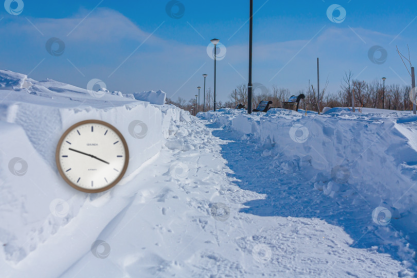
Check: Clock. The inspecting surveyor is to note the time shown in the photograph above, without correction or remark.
3:48
